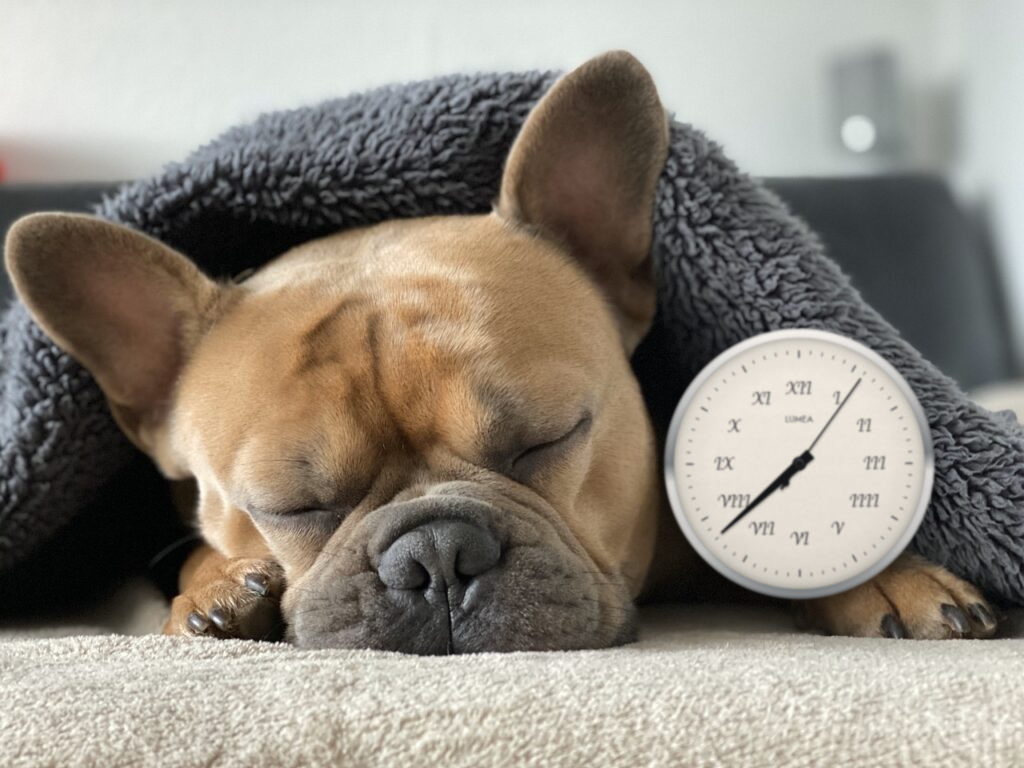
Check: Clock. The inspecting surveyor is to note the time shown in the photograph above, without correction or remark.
7:38:06
